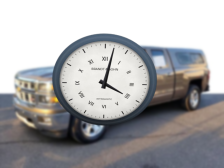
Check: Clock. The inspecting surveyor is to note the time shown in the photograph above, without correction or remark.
4:02
